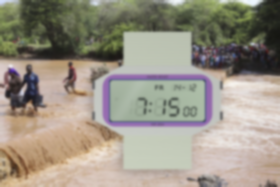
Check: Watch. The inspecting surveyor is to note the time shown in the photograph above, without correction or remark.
7:15
